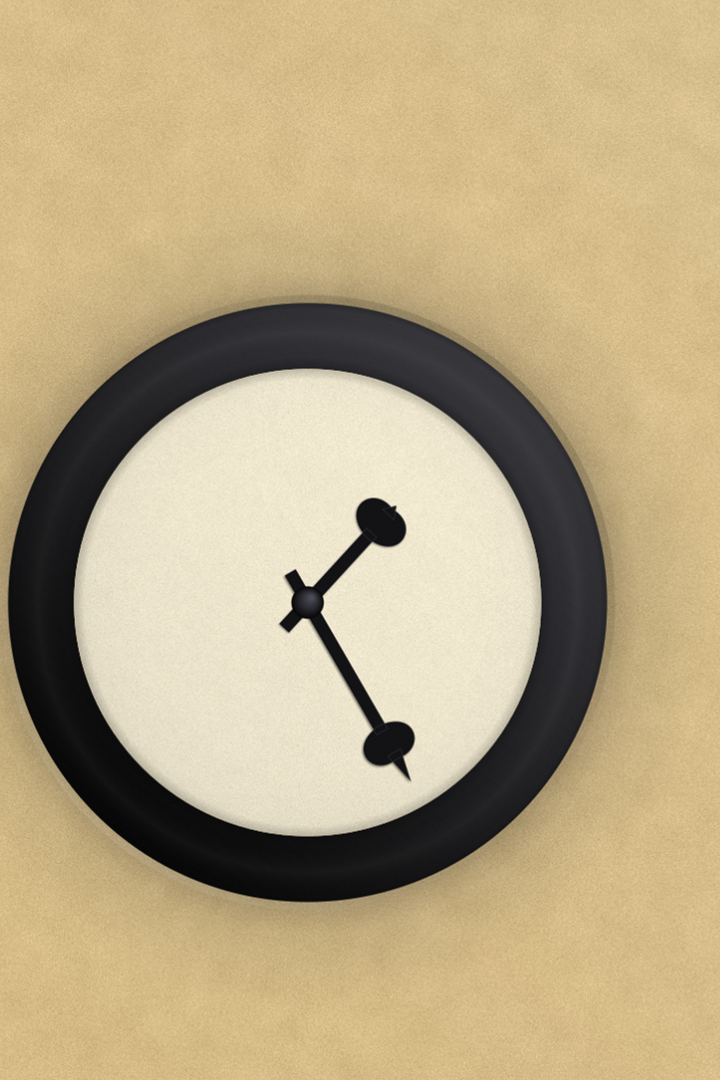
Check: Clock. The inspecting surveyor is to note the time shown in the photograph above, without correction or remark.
1:25
